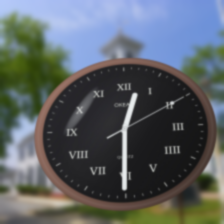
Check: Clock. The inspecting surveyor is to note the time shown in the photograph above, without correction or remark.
12:30:10
